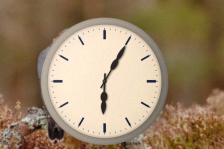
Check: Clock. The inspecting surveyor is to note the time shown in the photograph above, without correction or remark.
6:05
